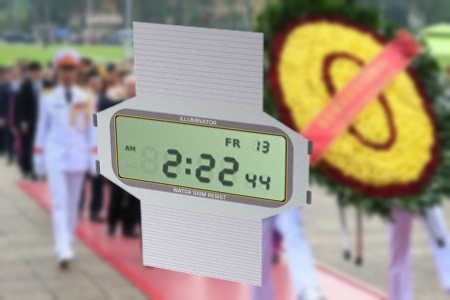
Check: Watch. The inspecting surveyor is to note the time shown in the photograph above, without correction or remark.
2:22:44
